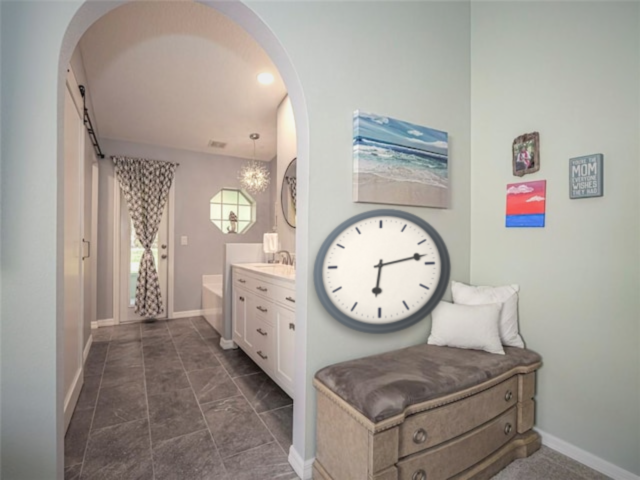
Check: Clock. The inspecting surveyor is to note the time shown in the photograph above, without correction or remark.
6:13
